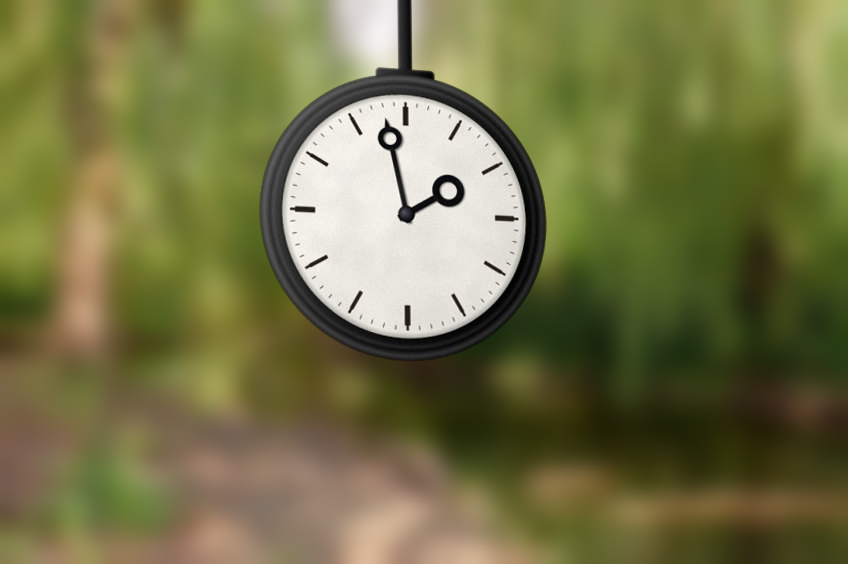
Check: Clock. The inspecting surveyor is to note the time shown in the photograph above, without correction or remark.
1:58
